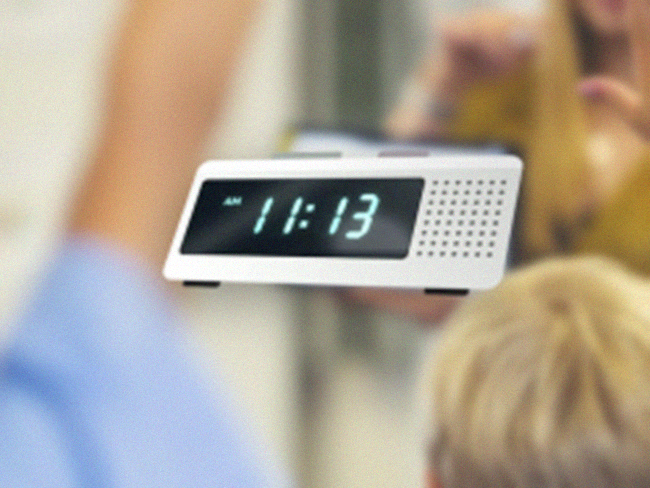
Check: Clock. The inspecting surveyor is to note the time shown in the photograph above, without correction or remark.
11:13
